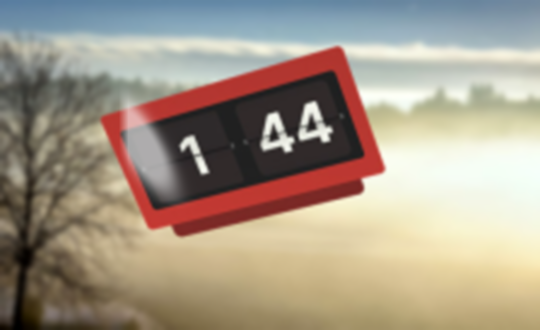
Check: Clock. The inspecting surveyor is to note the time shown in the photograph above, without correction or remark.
1:44
